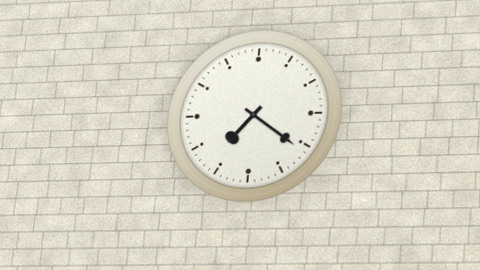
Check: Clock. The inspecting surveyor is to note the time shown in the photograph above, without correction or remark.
7:21
